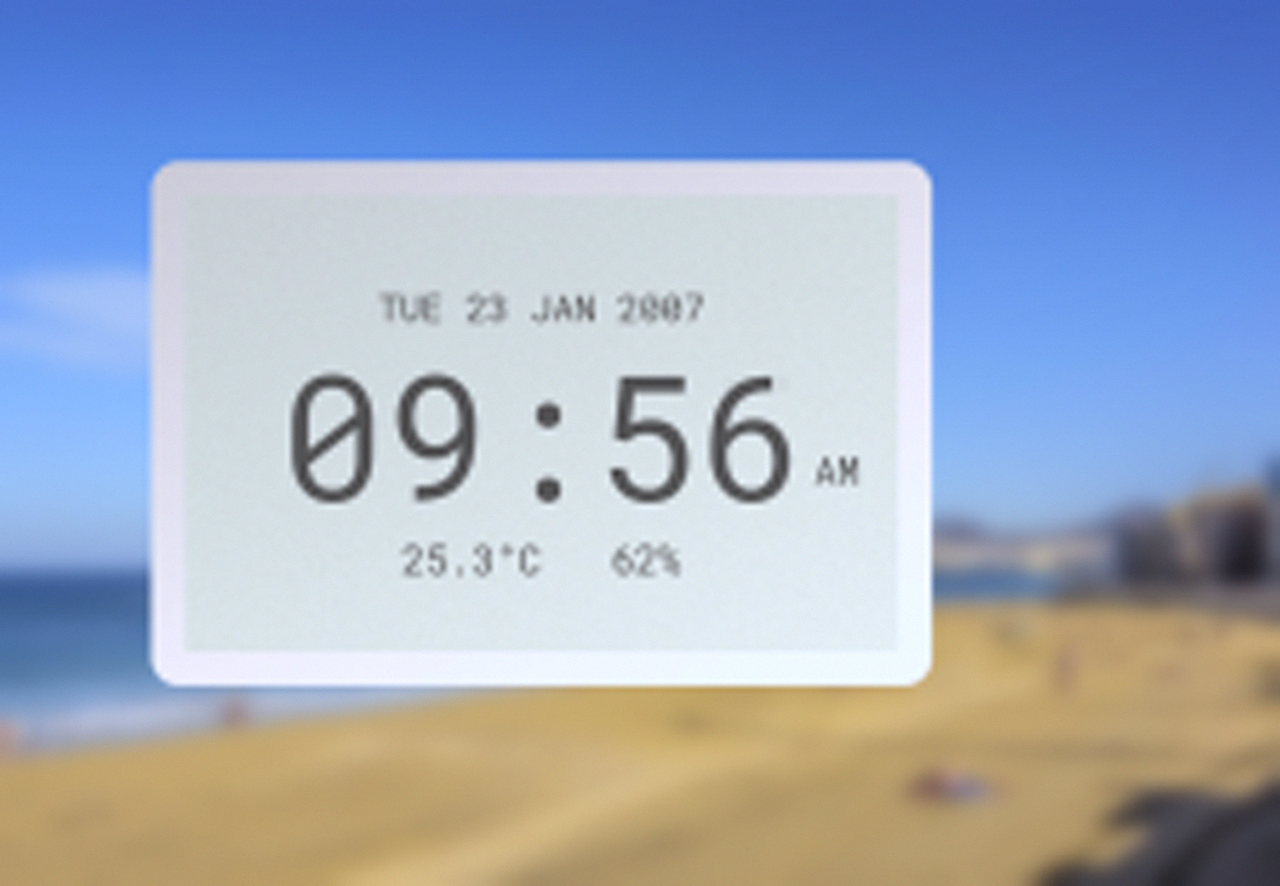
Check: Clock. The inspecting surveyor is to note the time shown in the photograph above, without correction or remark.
9:56
